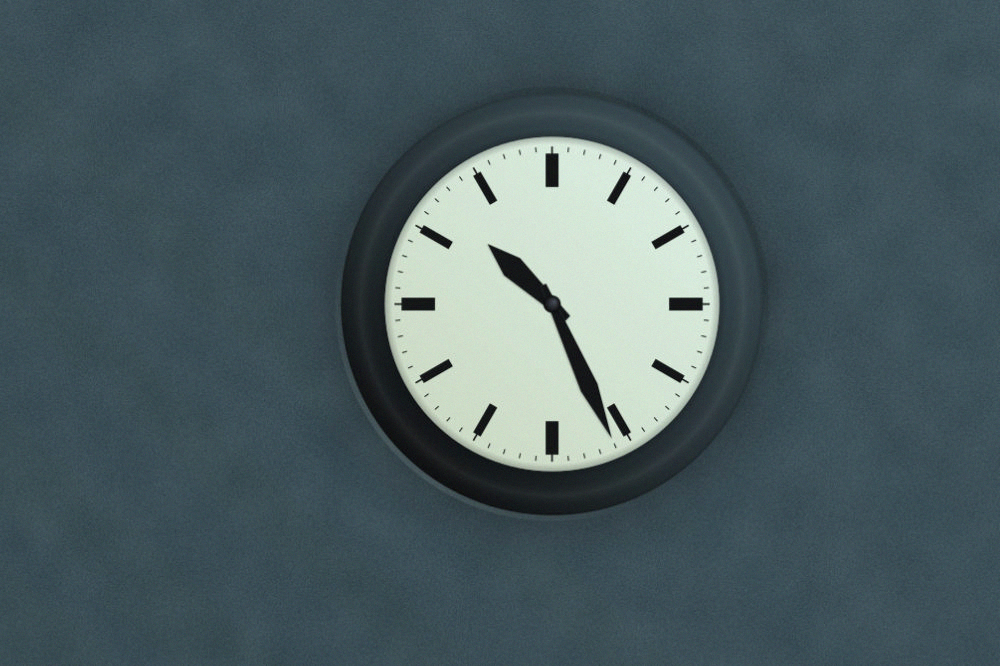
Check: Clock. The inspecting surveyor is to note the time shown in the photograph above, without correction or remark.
10:26
